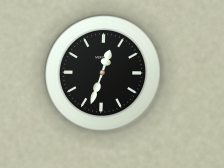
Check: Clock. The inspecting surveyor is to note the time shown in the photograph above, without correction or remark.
12:33
